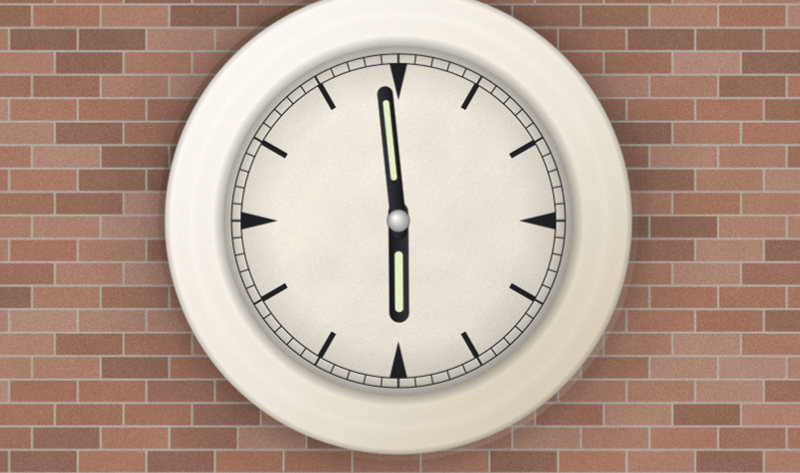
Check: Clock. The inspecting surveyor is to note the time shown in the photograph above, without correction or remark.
5:59
